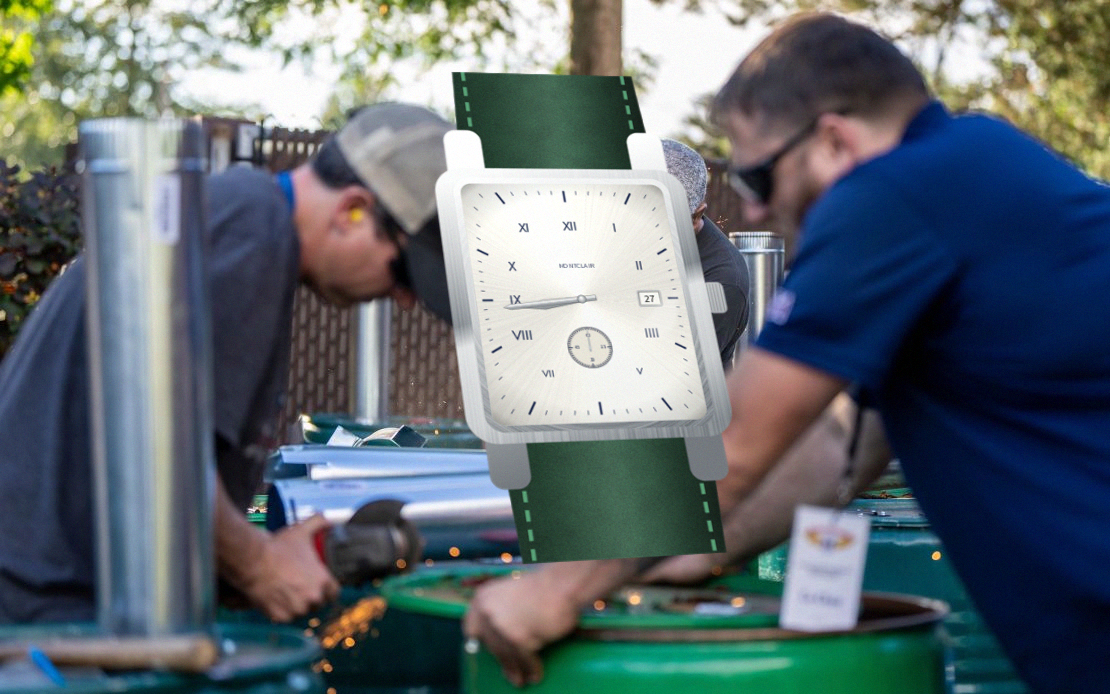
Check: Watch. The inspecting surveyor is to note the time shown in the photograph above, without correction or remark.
8:44
